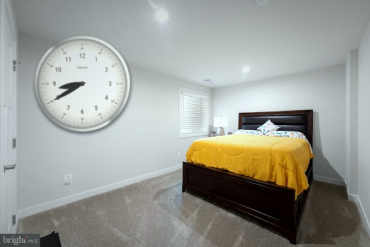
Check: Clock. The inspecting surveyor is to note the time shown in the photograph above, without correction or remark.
8:40
